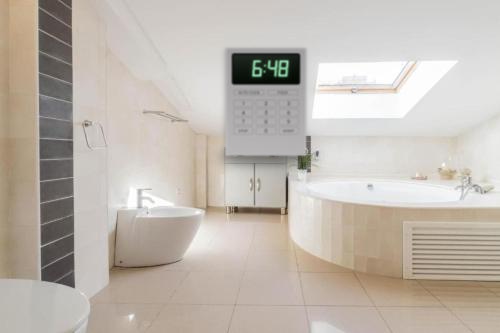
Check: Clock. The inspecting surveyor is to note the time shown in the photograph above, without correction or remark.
6:48
